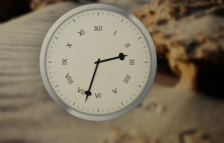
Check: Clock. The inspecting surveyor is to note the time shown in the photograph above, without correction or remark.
2:33
